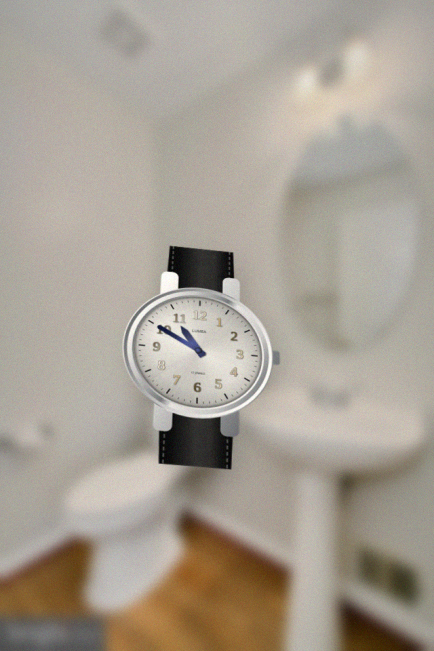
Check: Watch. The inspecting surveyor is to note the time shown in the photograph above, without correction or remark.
10:50
